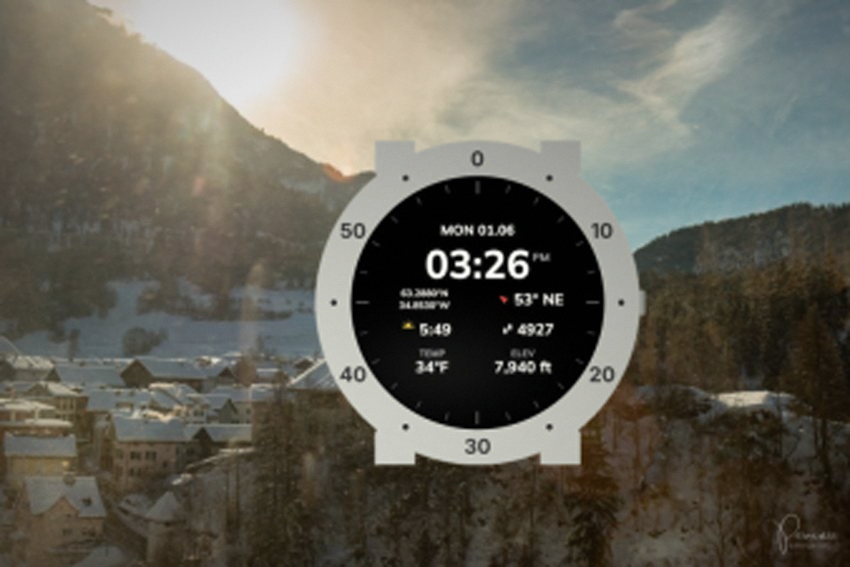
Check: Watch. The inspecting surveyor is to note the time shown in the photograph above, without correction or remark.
3:26
